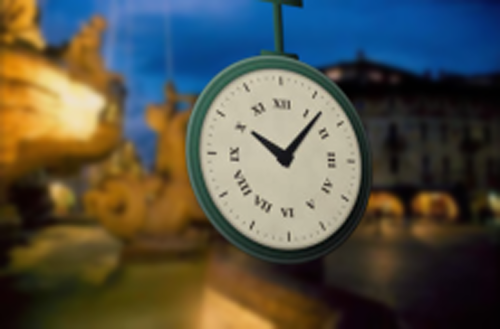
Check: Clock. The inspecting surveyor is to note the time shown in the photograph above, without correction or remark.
10:07
